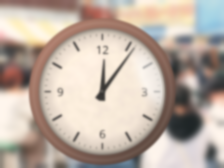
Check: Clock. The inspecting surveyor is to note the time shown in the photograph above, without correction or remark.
12:06
